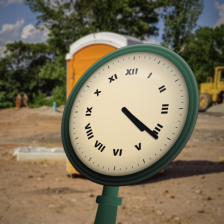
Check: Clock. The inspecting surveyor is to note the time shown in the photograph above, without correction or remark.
4:21
